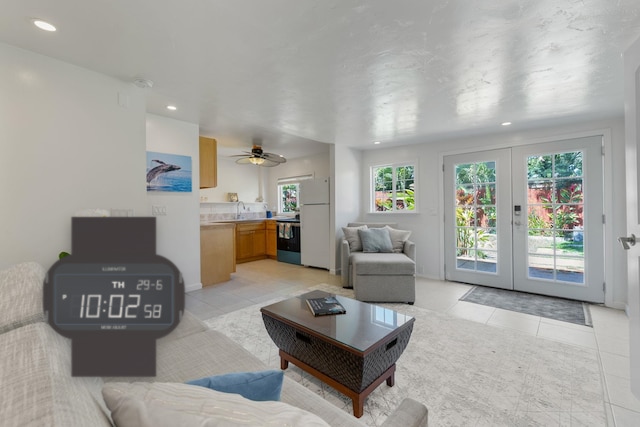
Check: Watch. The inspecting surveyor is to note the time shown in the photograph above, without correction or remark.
10:02:58
